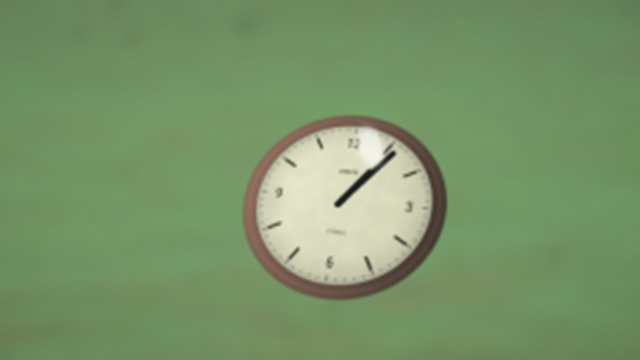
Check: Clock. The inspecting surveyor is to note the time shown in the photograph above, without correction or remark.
1:06
